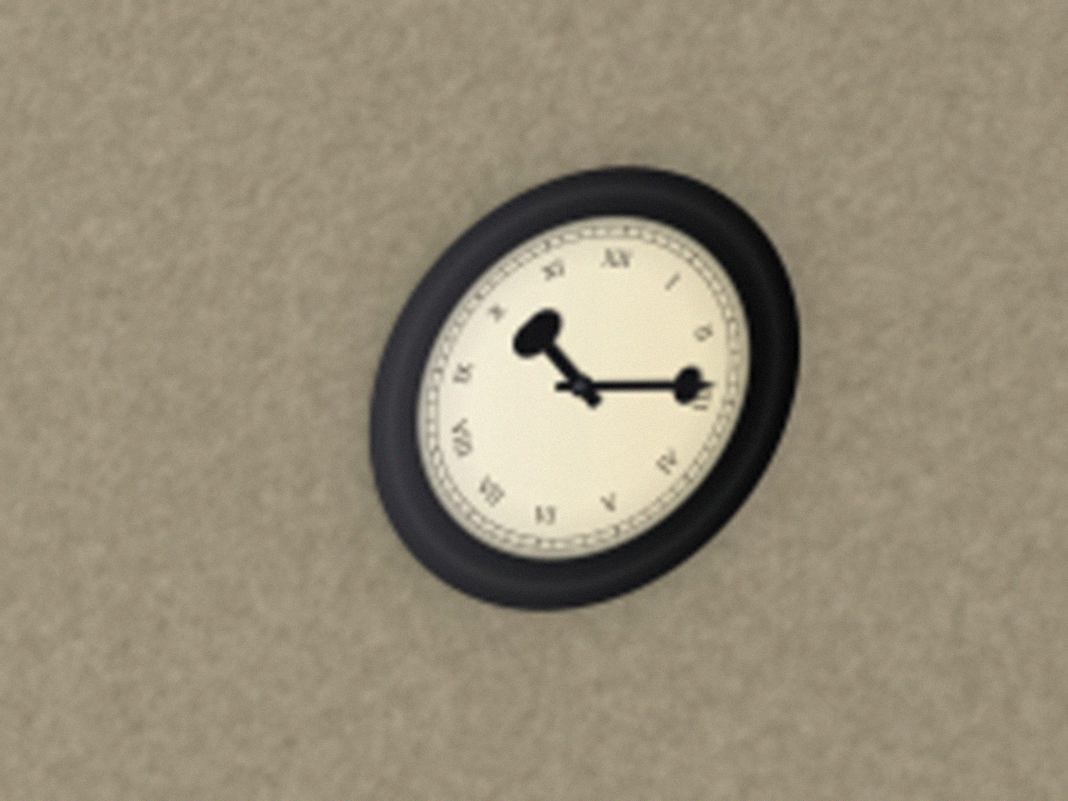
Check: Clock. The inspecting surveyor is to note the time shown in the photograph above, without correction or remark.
10:14
